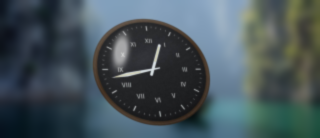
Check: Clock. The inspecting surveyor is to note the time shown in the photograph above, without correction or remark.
12:43
